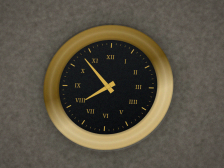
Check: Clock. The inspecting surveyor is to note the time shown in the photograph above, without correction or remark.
7:53
